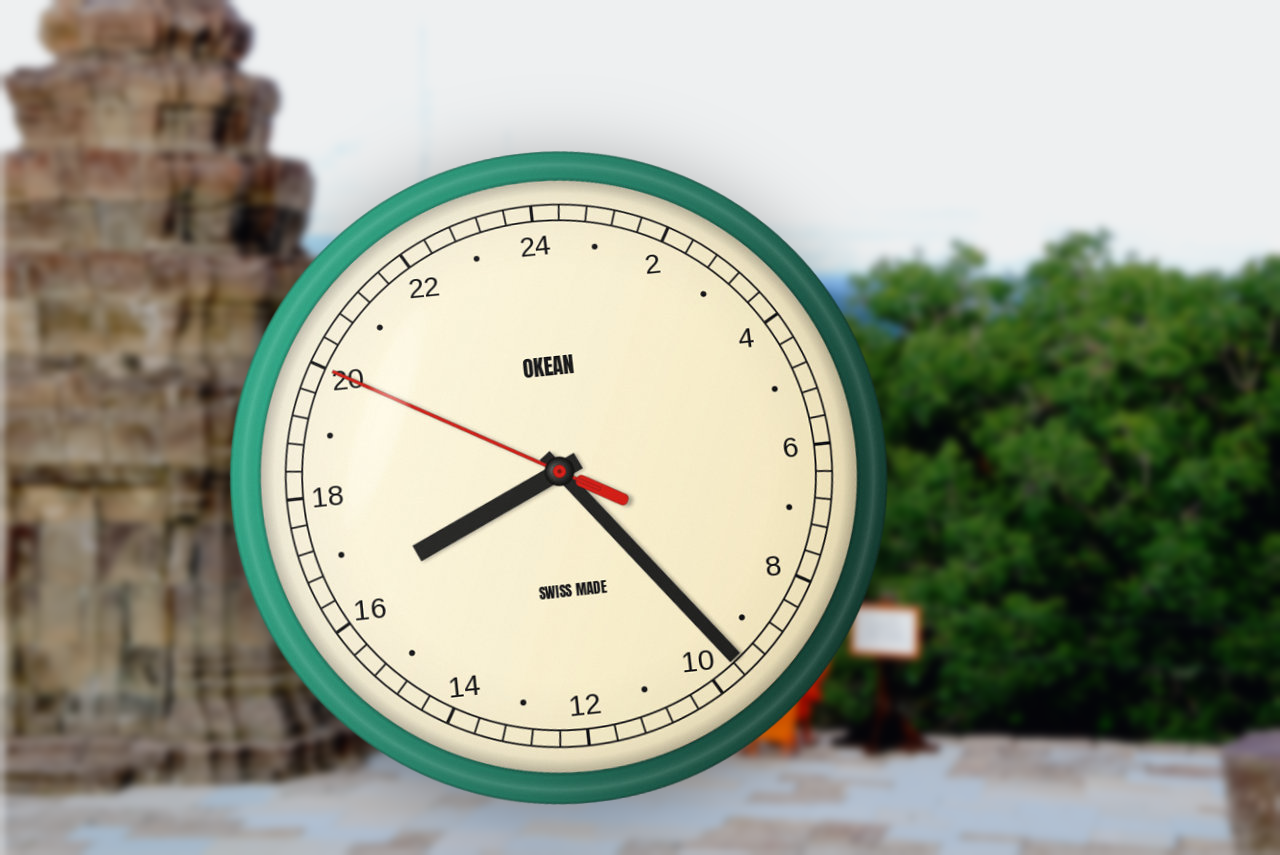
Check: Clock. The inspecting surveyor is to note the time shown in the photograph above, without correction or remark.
16:23:50
